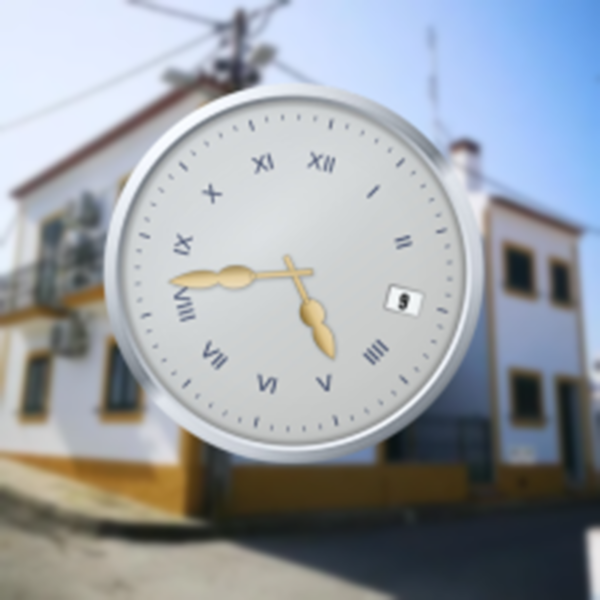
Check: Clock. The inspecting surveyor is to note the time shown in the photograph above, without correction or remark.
4:42
